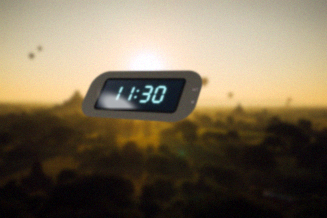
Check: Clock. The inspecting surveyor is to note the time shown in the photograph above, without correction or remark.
11:30
